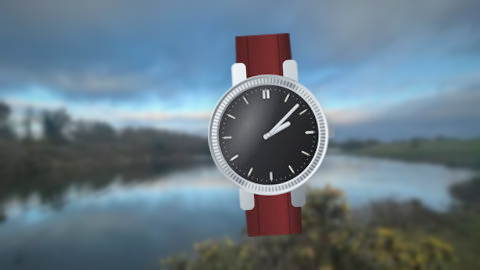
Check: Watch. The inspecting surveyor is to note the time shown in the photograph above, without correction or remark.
2:08
